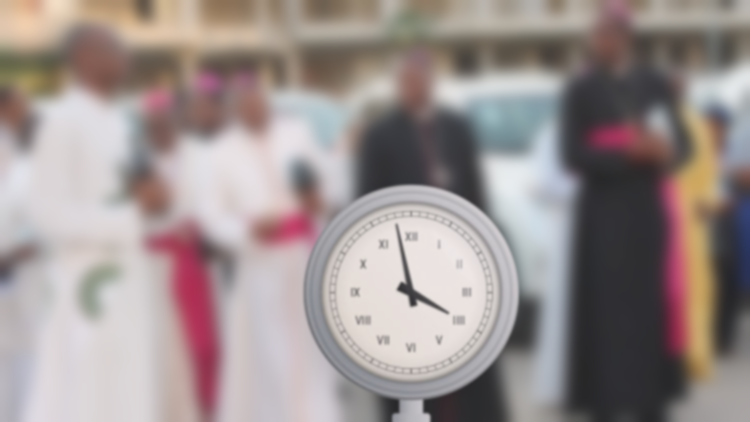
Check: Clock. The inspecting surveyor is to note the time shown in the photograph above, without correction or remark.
3:58
